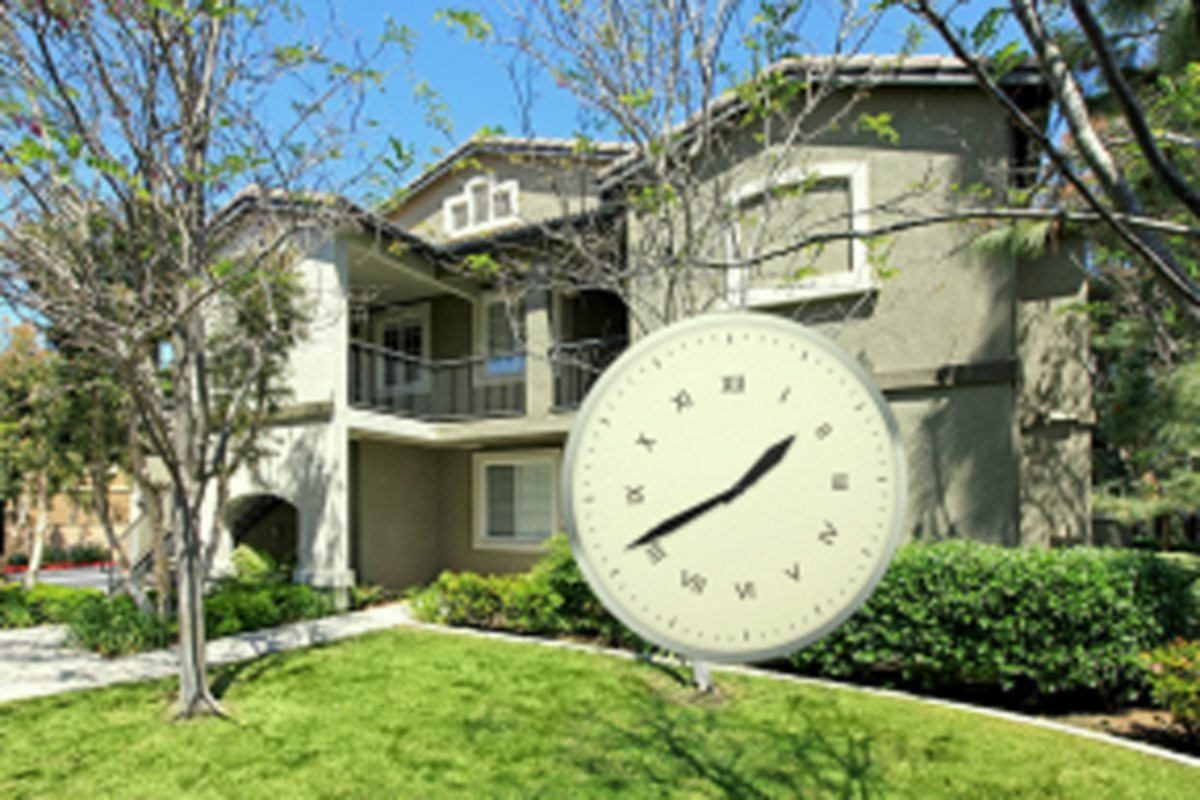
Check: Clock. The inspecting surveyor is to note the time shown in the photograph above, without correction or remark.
1:41
